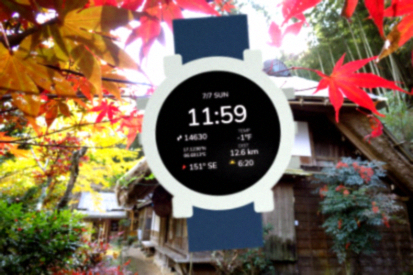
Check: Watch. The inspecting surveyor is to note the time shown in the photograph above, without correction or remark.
11:59
